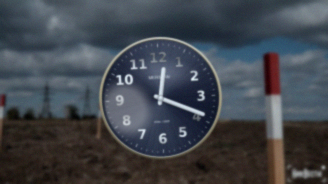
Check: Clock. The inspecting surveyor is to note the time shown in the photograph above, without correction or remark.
12:19
